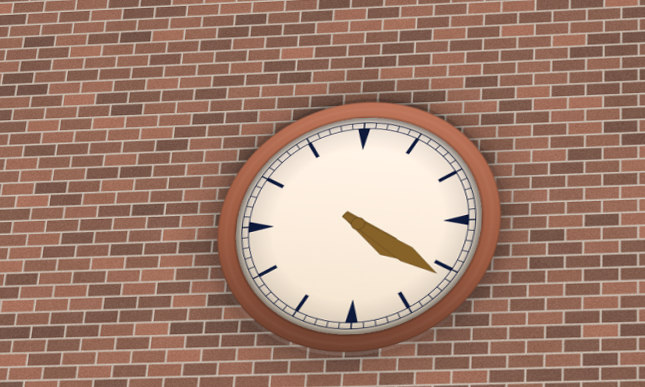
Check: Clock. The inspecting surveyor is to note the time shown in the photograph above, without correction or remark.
4:21
